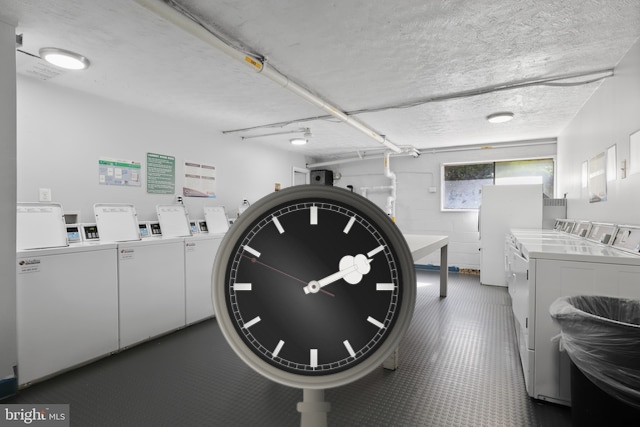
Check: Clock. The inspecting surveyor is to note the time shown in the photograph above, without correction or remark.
2:10:49
